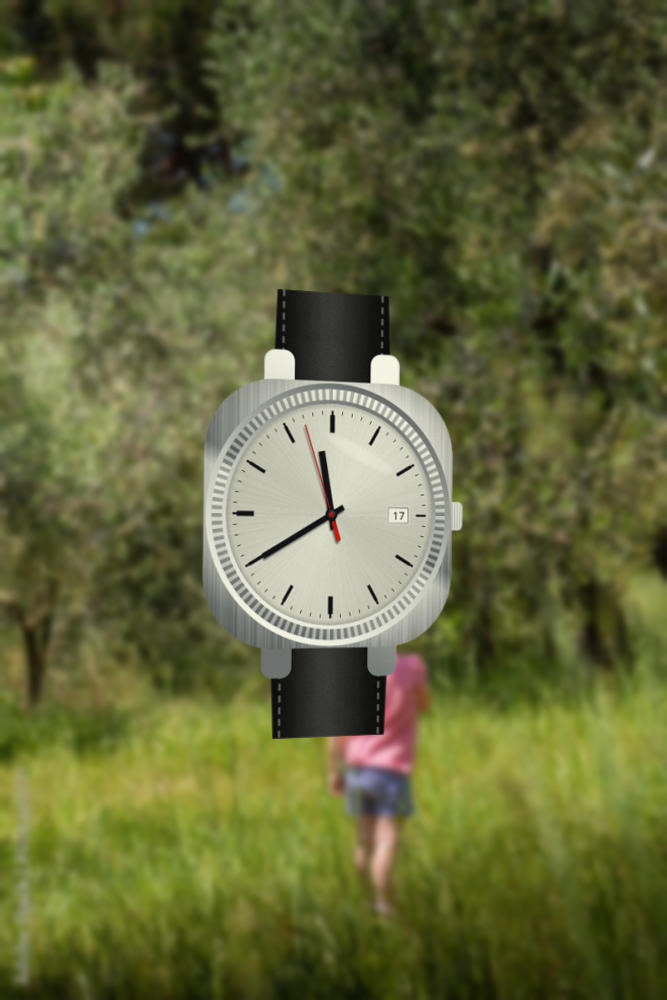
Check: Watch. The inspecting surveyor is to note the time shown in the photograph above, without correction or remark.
11:39:57
